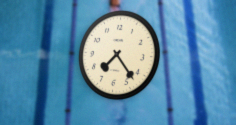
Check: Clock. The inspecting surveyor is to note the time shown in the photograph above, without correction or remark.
7:23
